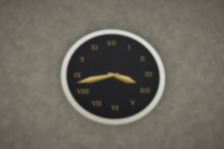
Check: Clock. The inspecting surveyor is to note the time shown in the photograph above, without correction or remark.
3:43
